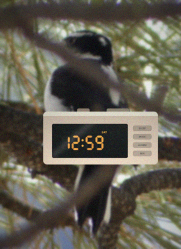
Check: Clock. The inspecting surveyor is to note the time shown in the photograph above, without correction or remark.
12:59
